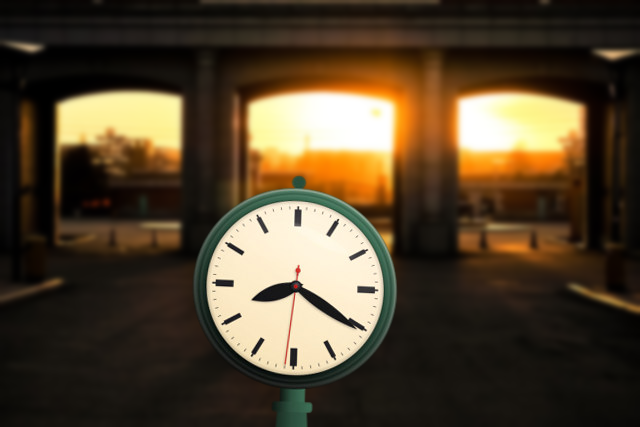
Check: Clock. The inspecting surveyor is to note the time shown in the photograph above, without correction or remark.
8:20:31
